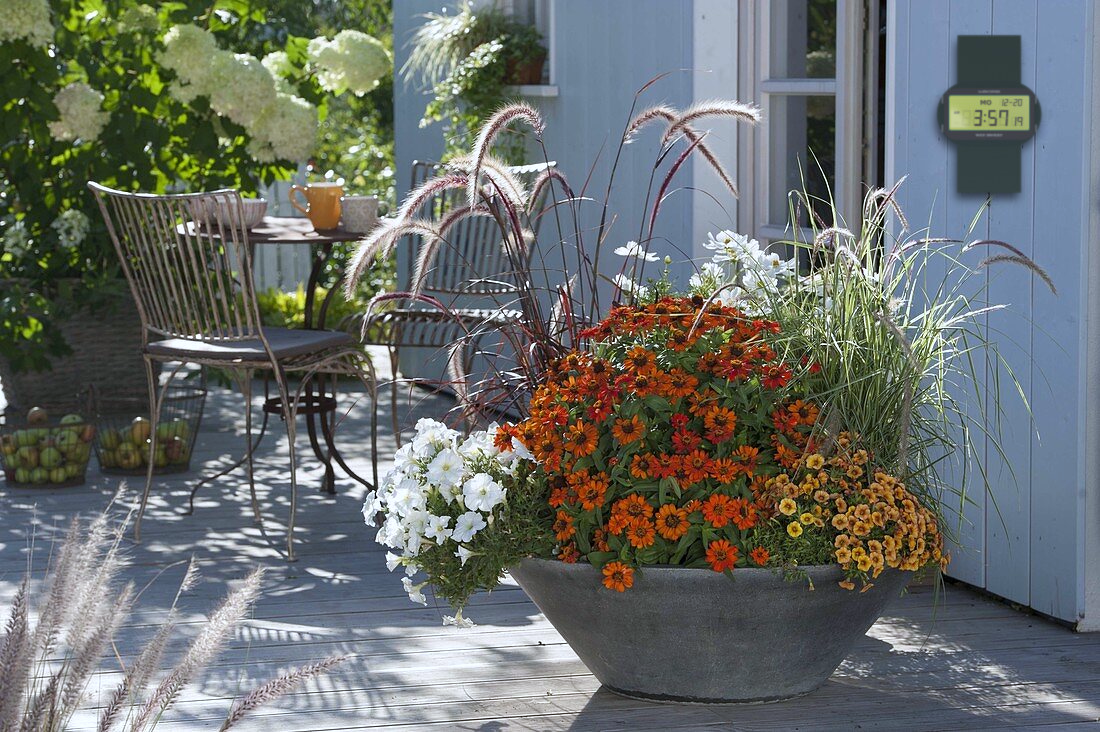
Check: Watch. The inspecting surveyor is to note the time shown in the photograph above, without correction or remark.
3:57
